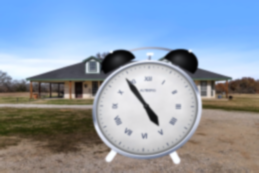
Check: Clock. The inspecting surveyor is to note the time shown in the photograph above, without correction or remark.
4:54
